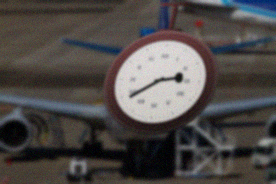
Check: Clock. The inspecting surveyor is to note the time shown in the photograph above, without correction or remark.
2:39
